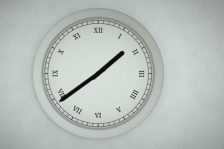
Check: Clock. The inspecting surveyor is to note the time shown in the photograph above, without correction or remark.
1:39
